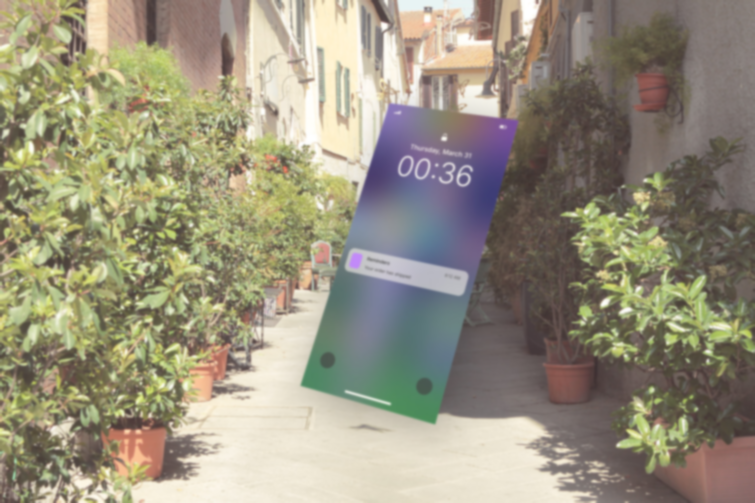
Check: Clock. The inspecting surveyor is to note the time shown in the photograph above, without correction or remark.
0:36
